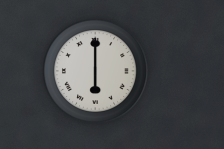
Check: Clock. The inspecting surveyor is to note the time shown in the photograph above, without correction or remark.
6:00
